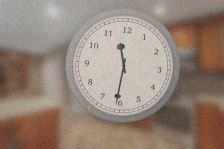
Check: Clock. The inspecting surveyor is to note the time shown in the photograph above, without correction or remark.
11:31
